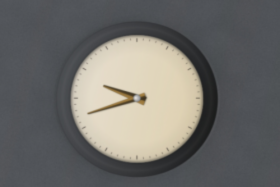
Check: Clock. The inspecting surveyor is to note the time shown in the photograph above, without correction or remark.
9:42
